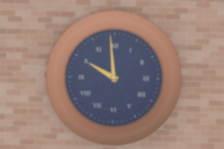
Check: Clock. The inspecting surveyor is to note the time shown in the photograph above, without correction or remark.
9:59
